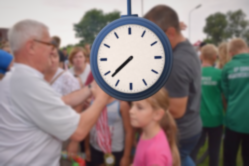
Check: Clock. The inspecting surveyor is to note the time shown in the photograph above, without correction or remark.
7:38
